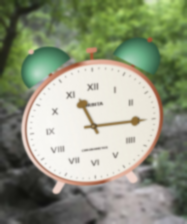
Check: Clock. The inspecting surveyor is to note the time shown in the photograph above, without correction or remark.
11:15
